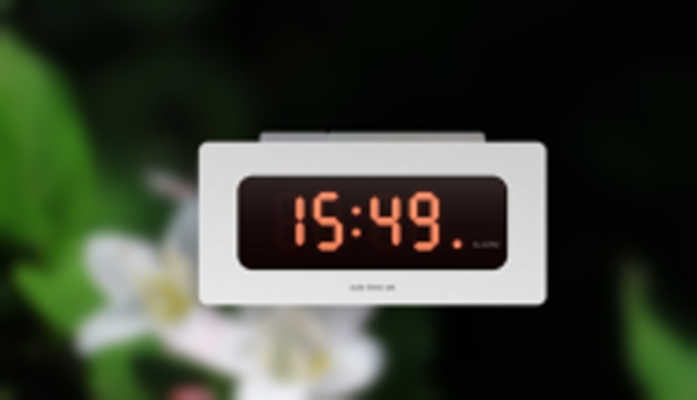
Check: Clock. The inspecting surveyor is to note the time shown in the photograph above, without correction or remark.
15:49
